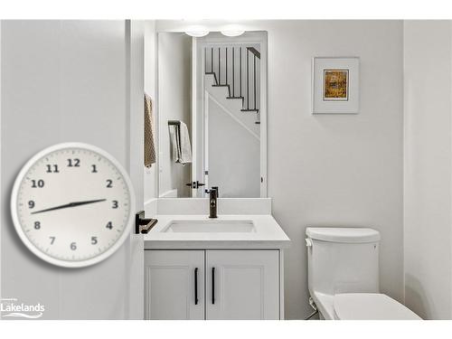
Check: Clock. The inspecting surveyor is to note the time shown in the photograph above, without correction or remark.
2:43
